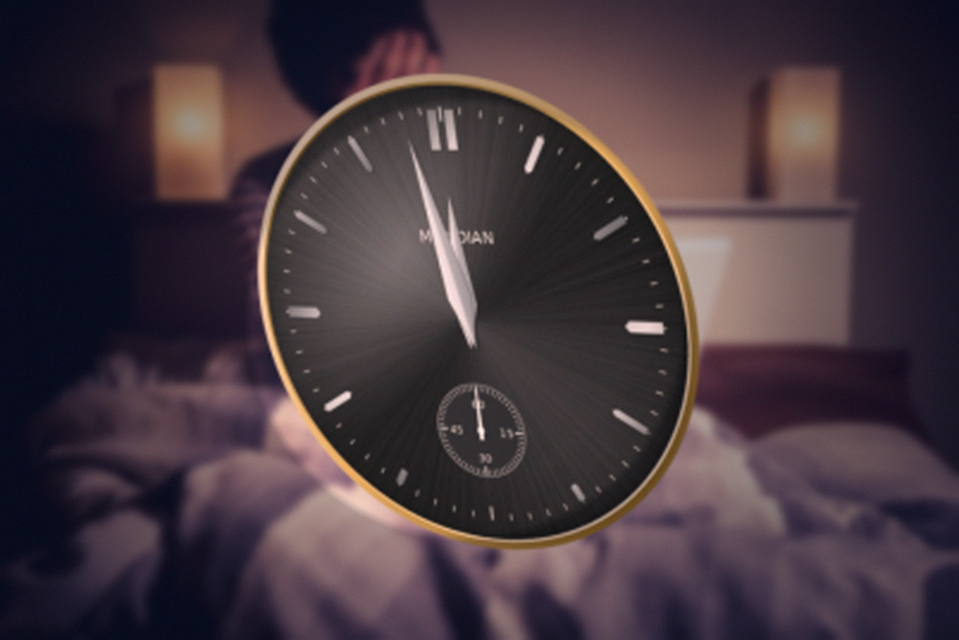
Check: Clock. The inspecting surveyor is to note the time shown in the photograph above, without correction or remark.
11:58
